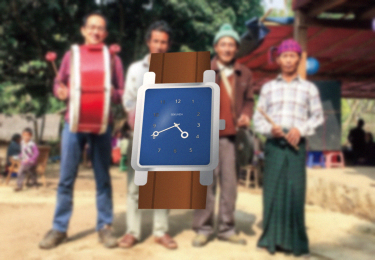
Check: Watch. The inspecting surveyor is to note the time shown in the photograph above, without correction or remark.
4:41
